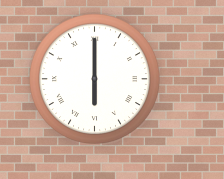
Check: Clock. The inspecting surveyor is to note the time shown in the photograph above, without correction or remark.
6:00
